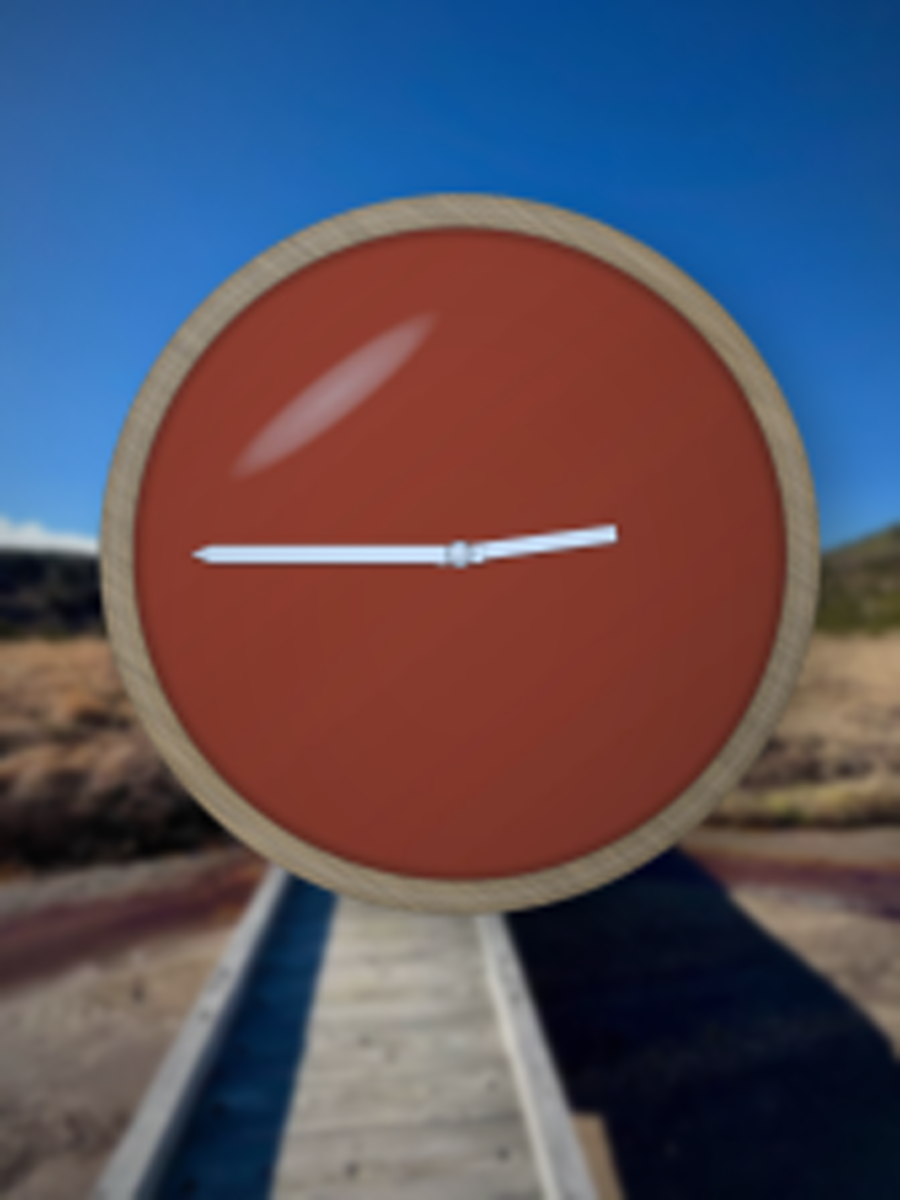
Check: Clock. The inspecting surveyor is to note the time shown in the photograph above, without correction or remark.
2:45
